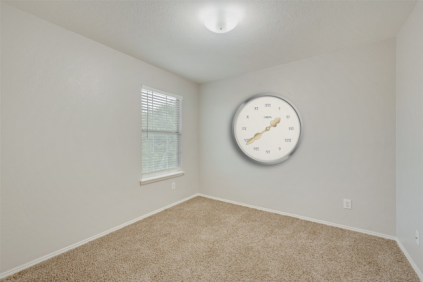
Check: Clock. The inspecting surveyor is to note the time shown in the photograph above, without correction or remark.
1:39
